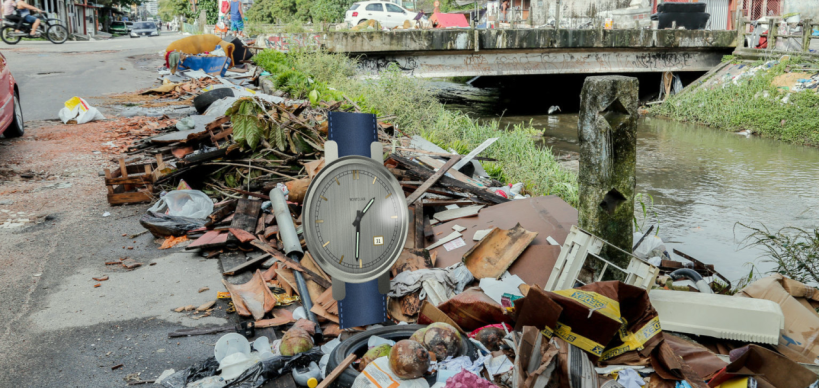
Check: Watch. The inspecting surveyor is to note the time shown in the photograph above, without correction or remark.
1:31
